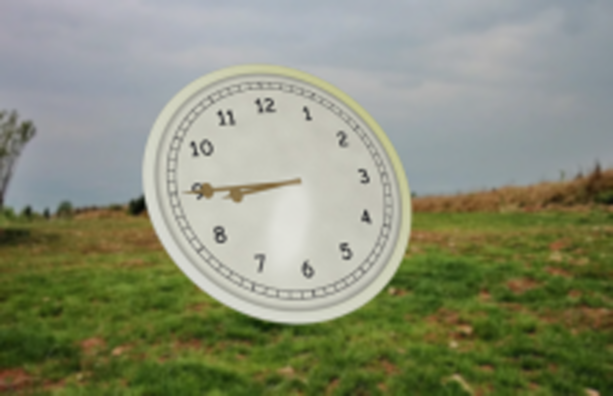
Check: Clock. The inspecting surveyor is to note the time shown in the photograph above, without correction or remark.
8:45
